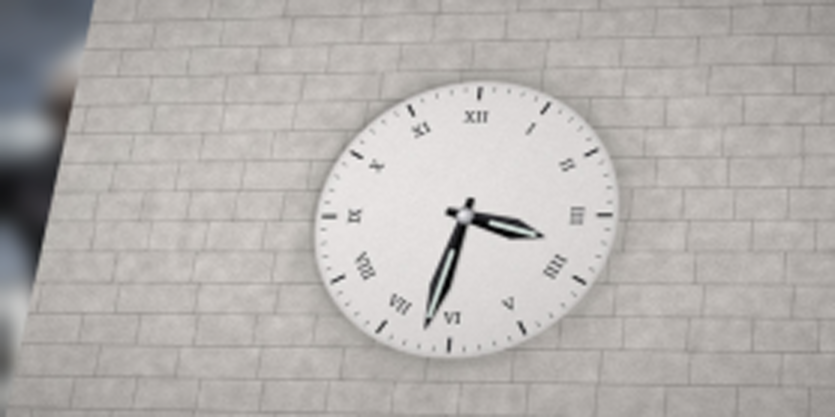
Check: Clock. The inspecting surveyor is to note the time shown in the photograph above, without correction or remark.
3:32
